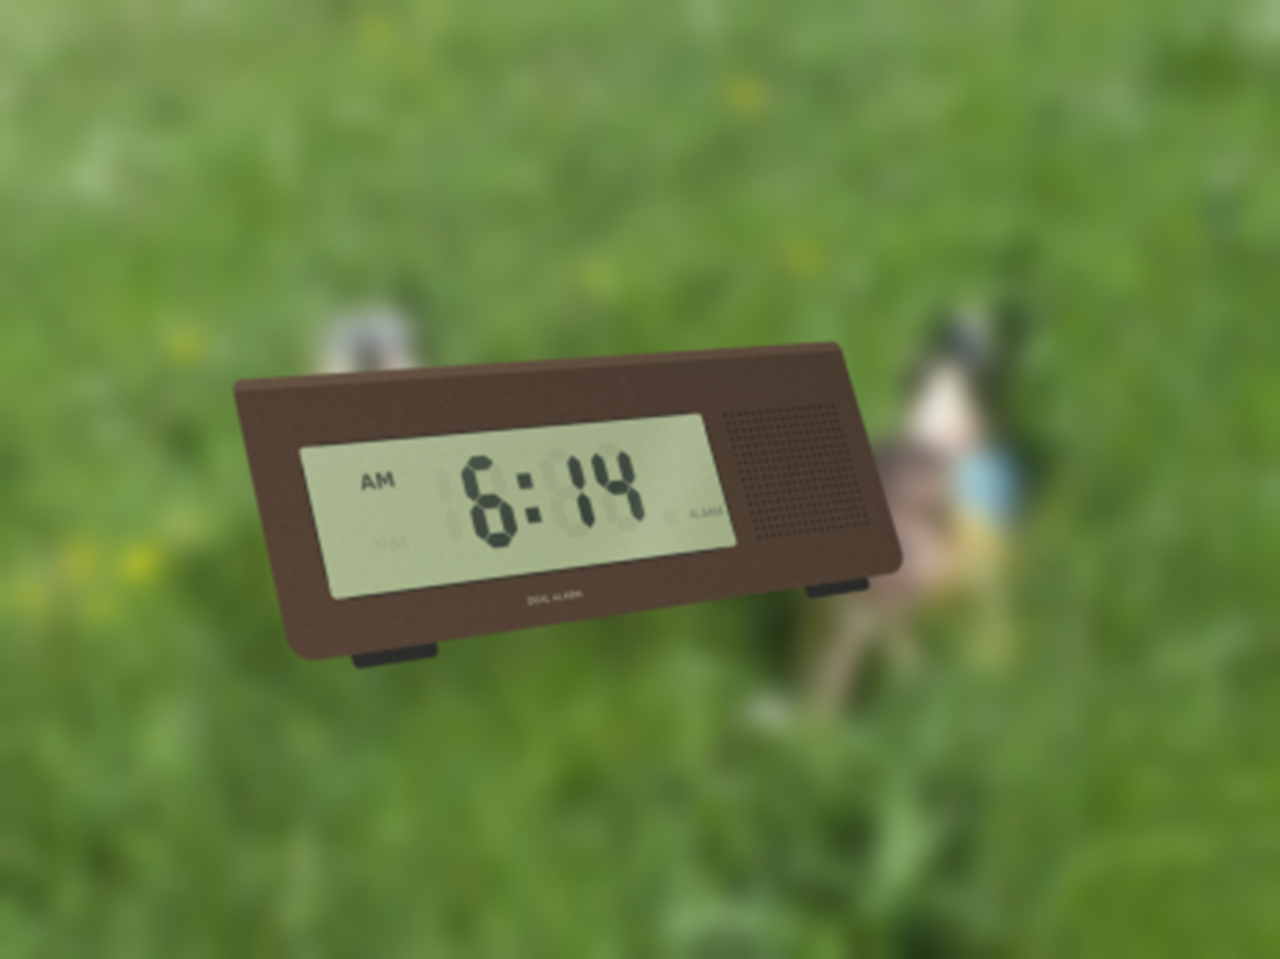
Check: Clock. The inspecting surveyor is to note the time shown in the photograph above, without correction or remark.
6:14
